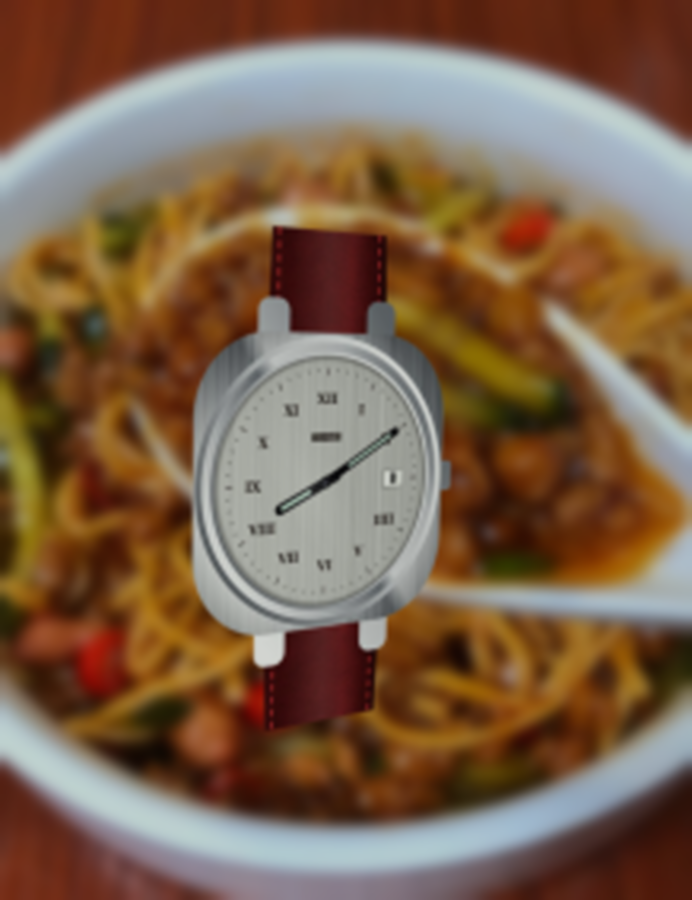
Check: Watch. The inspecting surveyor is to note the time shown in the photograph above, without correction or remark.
8:10
